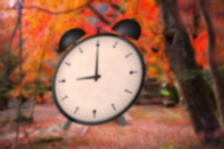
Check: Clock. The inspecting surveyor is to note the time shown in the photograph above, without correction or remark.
9:00
